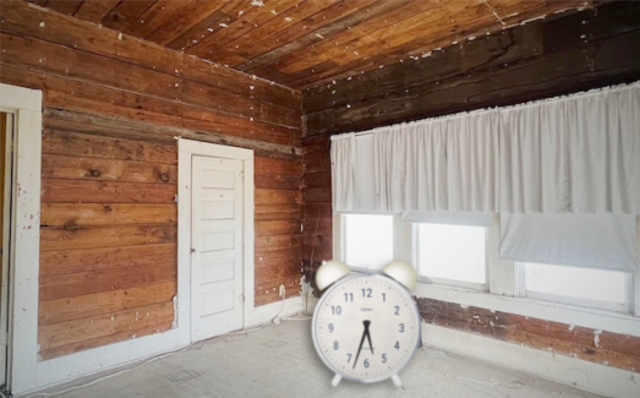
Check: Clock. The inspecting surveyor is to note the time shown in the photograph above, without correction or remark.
5:33
